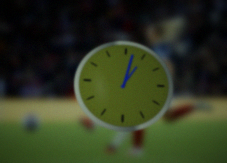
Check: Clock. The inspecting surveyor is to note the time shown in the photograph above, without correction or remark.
1:02
